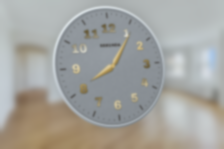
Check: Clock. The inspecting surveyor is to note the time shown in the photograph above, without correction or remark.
8:06
